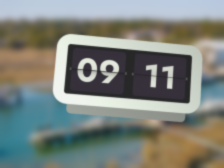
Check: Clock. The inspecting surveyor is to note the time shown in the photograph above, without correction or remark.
9:11
